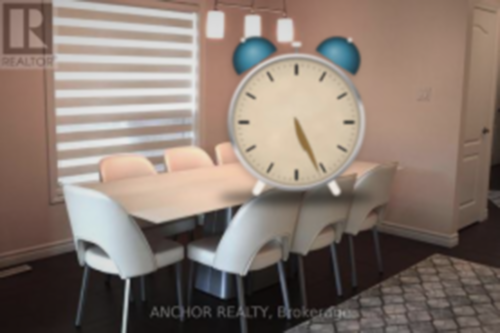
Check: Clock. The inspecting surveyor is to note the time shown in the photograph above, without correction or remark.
5:26
